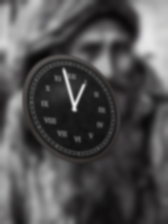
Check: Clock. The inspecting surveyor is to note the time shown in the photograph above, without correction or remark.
12:58
